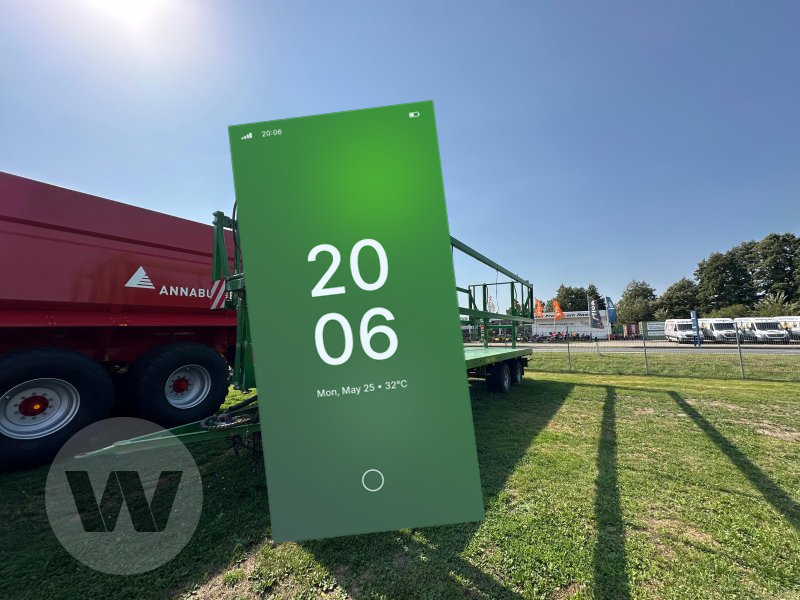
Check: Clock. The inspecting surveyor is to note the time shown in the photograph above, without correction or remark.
20:06
